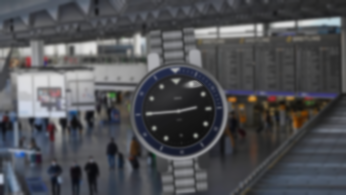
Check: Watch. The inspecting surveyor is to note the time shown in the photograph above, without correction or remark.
2:45
